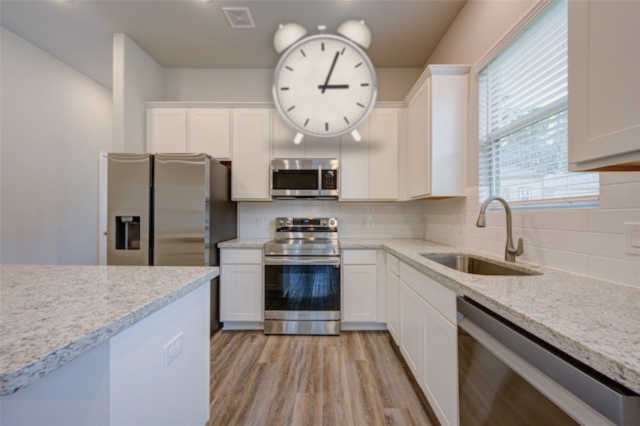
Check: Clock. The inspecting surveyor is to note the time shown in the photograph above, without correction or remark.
3:04
